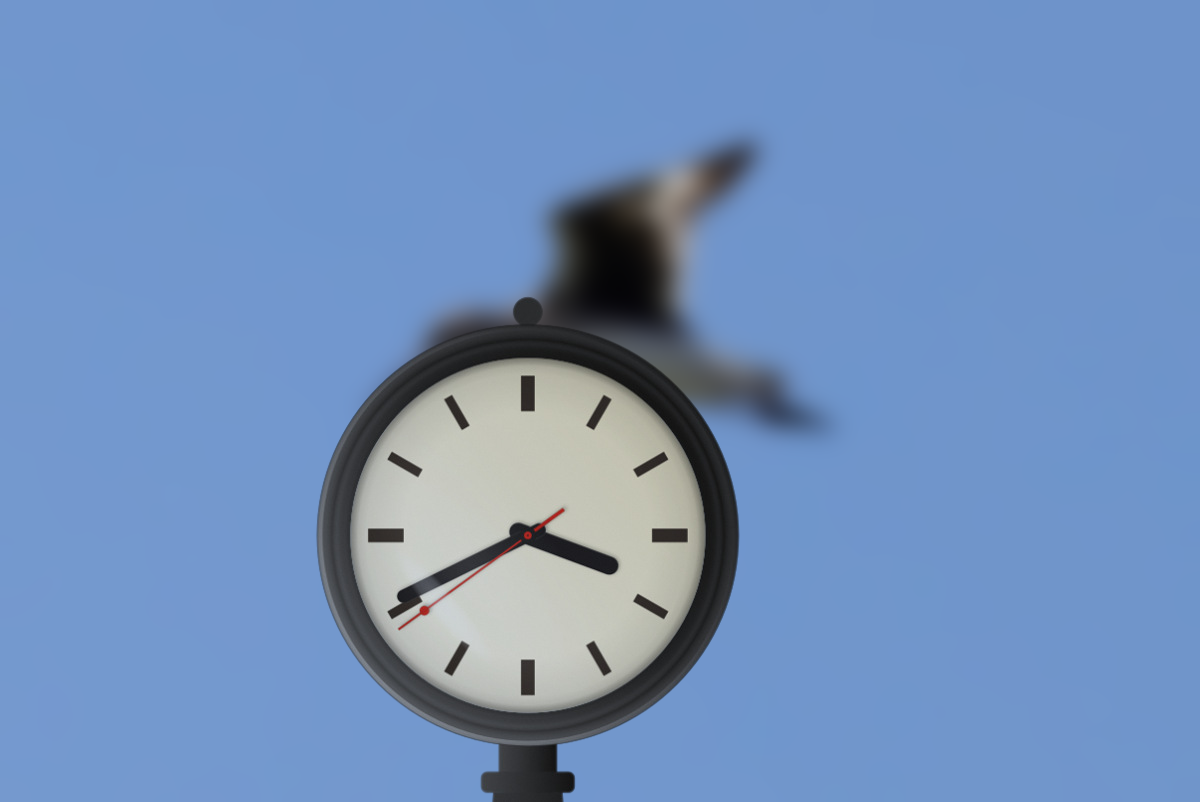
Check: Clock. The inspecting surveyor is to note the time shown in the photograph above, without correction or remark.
3:40:39
